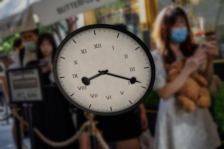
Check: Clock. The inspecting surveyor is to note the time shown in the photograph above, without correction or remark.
8:19
